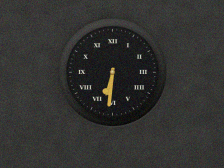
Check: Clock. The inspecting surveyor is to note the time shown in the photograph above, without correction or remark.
6:31
